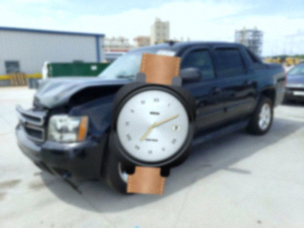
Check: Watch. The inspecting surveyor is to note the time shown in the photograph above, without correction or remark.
7:10
